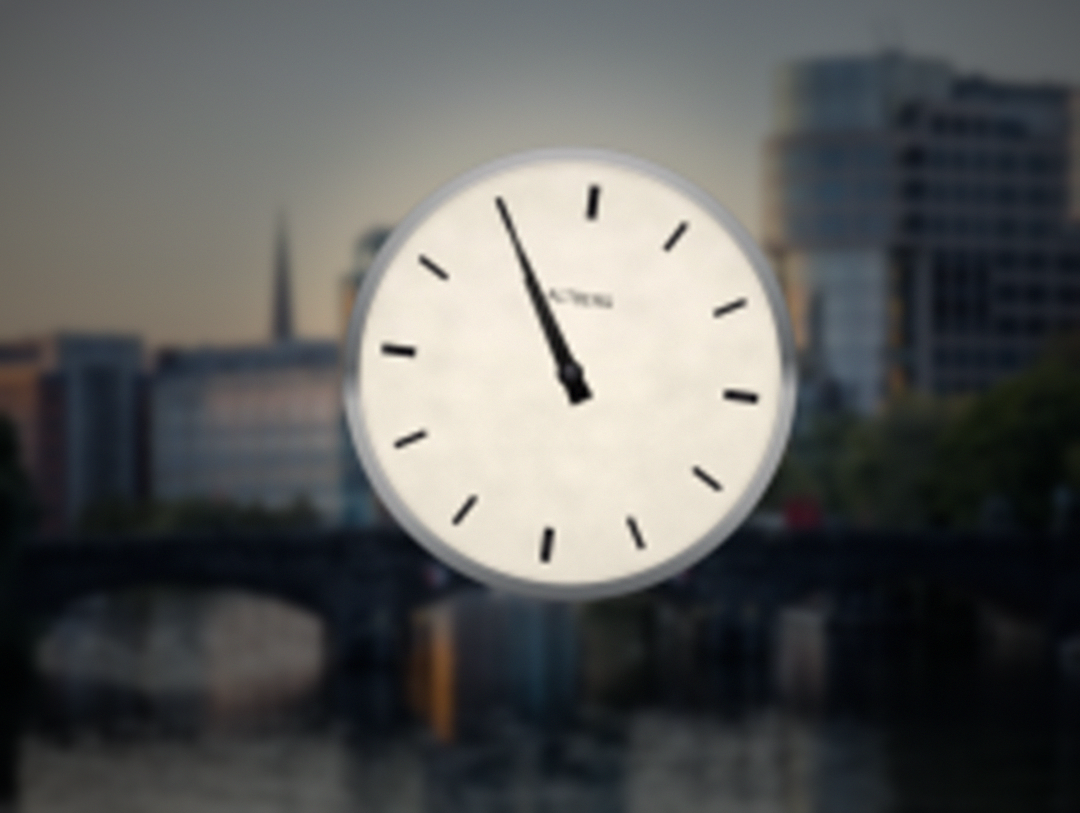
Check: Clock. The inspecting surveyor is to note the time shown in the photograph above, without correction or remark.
10:55
